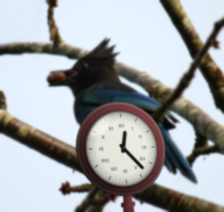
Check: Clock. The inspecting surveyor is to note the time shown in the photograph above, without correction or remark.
12:23
